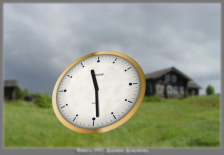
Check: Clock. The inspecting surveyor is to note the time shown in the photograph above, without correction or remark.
11:29
